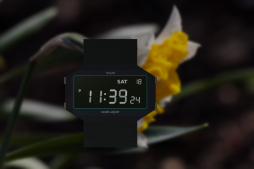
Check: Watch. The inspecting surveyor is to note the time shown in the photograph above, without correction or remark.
11:39:24
